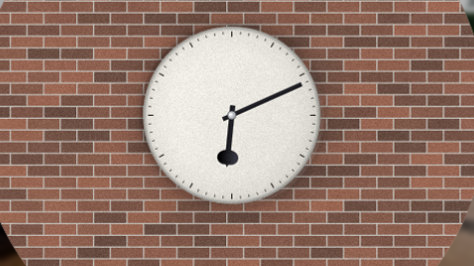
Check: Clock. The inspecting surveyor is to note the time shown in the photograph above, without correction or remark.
6:11
